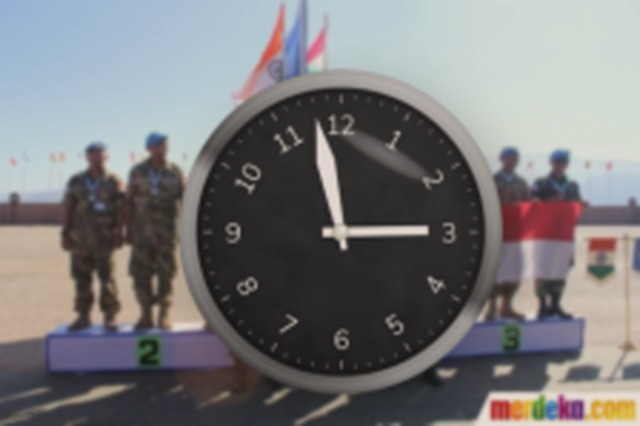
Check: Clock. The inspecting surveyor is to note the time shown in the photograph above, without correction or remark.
2:58
